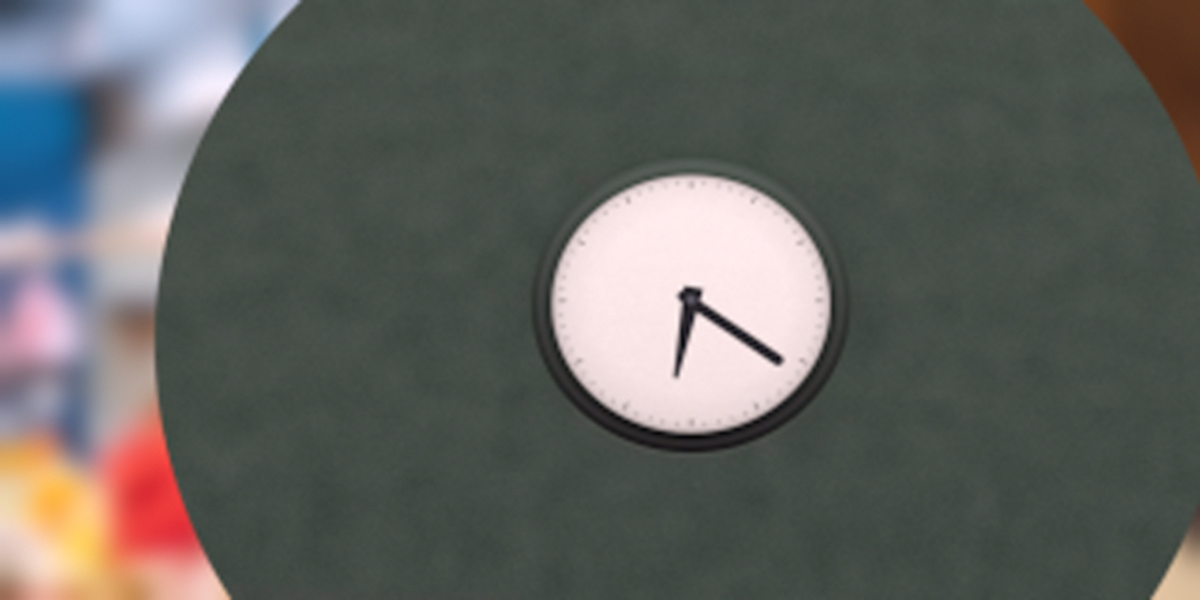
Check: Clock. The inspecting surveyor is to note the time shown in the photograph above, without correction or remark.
6:21
